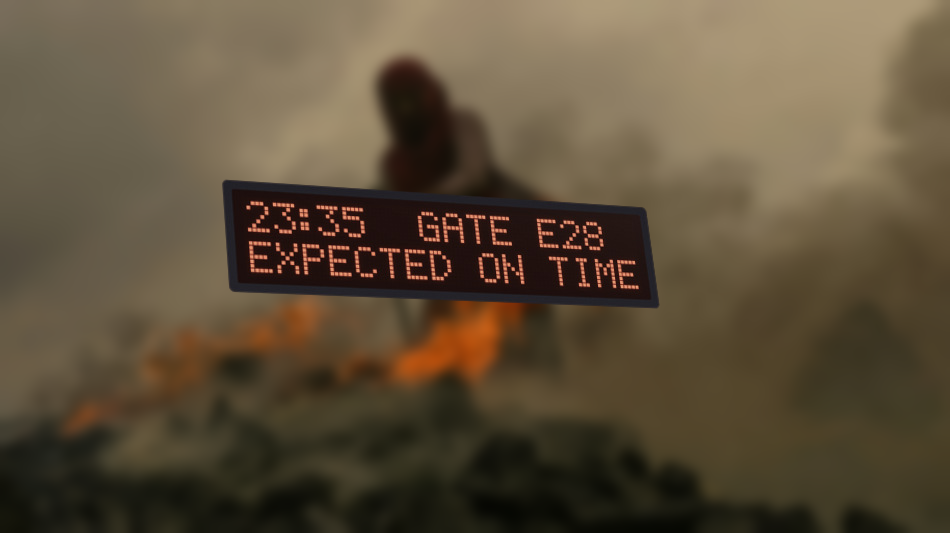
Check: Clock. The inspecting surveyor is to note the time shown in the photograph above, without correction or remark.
23:35
